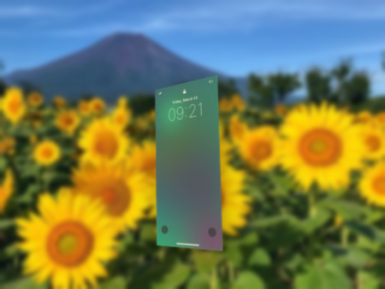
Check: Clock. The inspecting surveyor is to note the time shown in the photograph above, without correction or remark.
9:21
